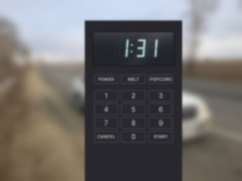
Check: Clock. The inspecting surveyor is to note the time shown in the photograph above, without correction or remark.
1:31
